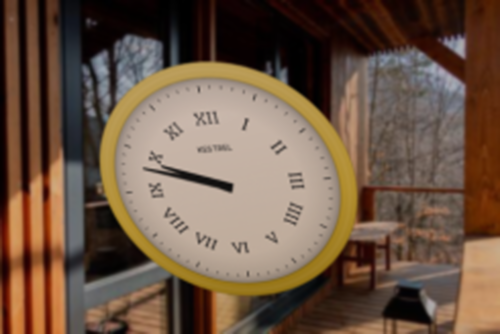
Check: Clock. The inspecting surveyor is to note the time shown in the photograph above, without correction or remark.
9:48
